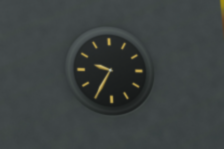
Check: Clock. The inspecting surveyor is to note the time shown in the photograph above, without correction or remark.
9:35
